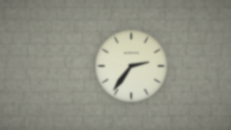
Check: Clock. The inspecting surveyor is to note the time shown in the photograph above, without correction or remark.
2:36
